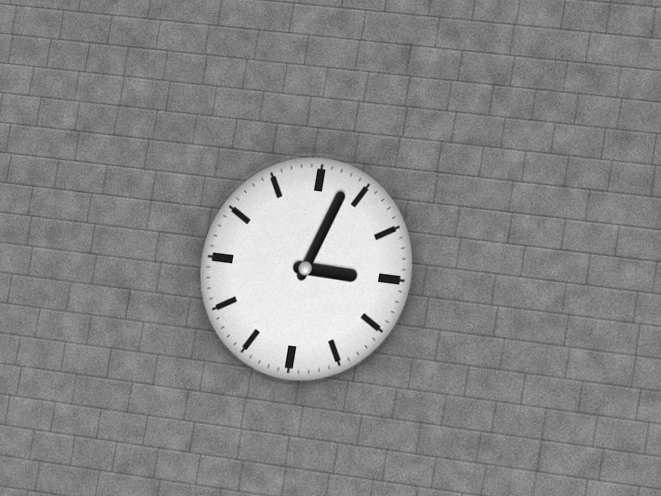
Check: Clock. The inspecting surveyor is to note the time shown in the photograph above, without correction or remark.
3:03
